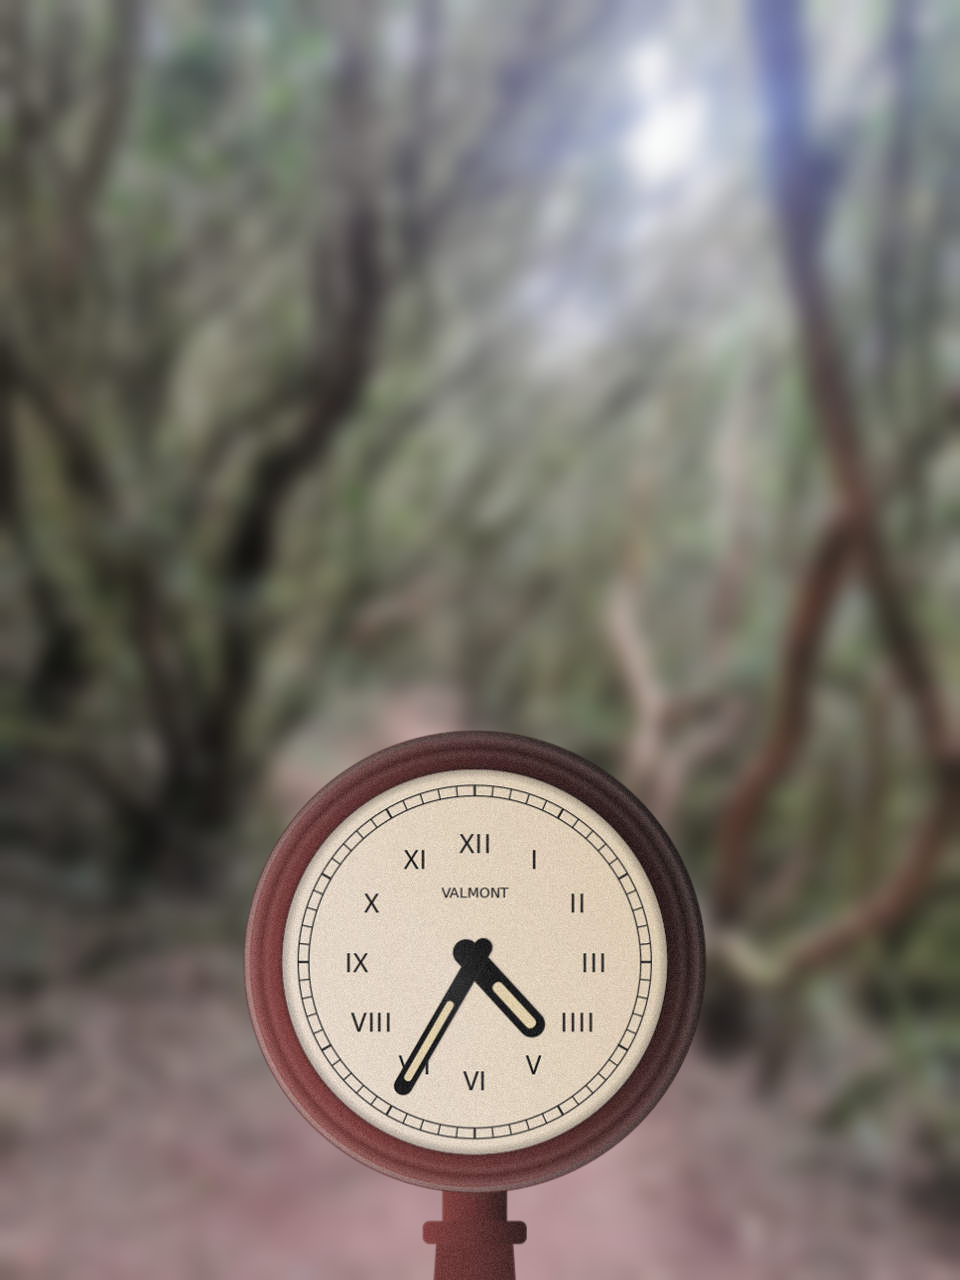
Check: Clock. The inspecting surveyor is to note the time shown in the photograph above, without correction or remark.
4:35
